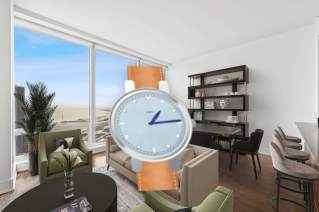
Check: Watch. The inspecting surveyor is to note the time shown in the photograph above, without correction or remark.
1:14
